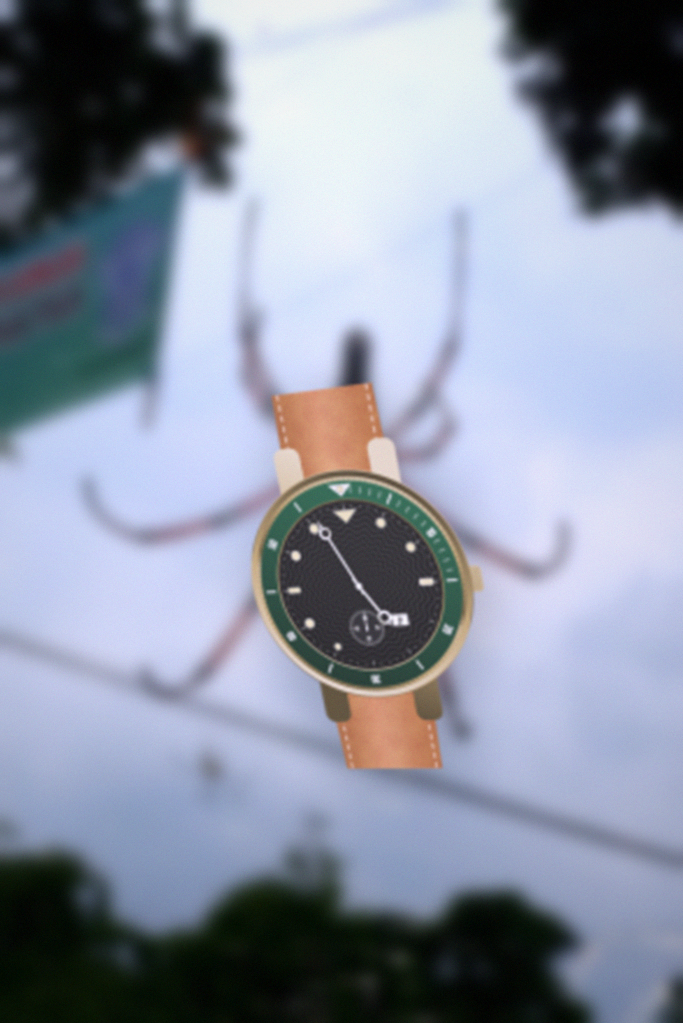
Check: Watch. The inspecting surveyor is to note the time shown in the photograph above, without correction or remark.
4:56
